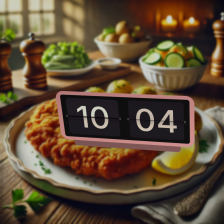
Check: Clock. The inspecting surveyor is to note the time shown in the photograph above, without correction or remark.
10:04
